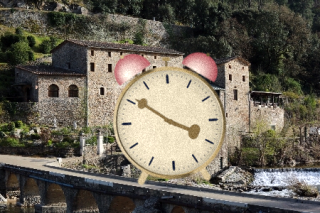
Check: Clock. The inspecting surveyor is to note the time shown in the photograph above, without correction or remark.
3:51
